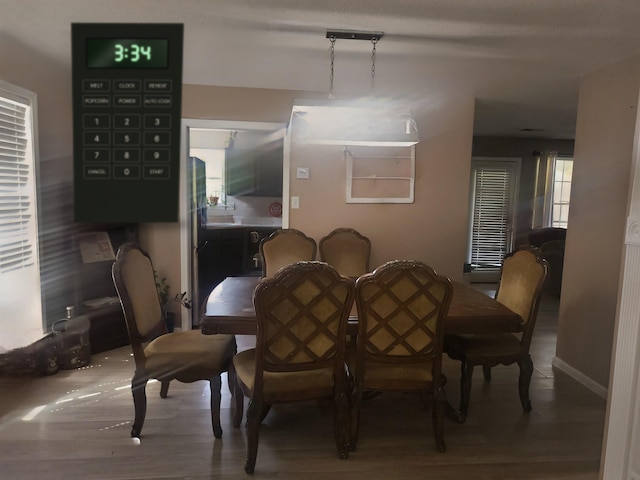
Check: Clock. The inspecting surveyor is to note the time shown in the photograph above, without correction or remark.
3:34
